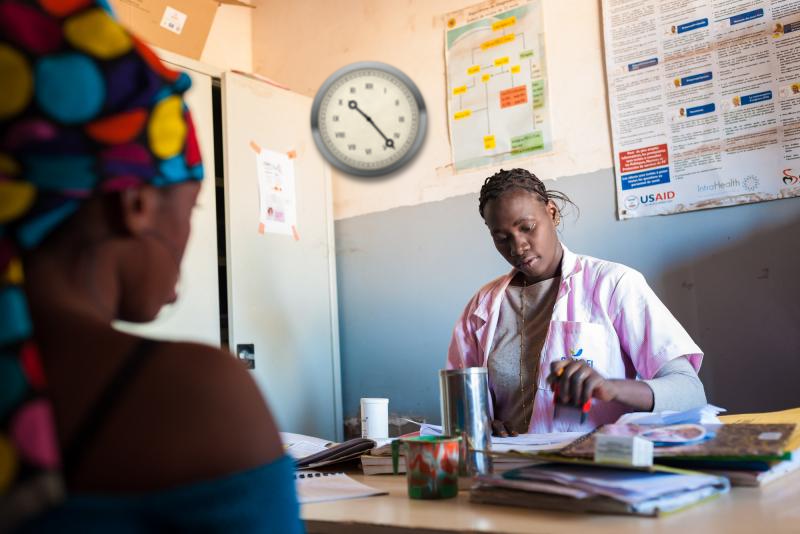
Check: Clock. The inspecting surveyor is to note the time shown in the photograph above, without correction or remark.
10:23
